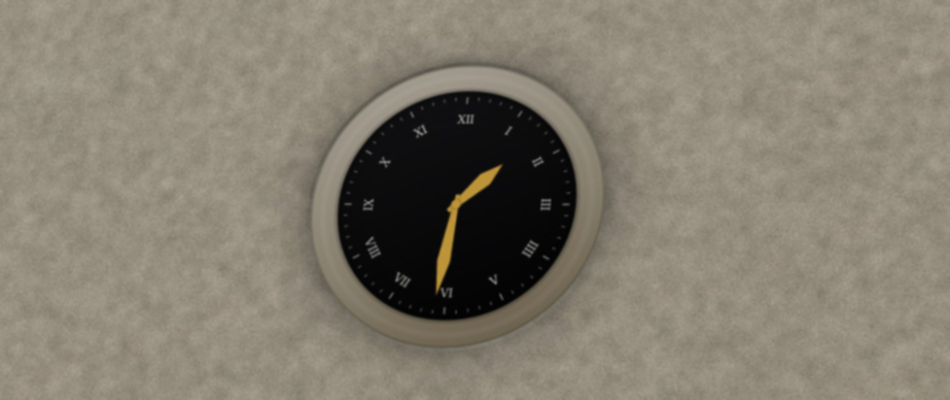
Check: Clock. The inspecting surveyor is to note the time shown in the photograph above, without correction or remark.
1:31
